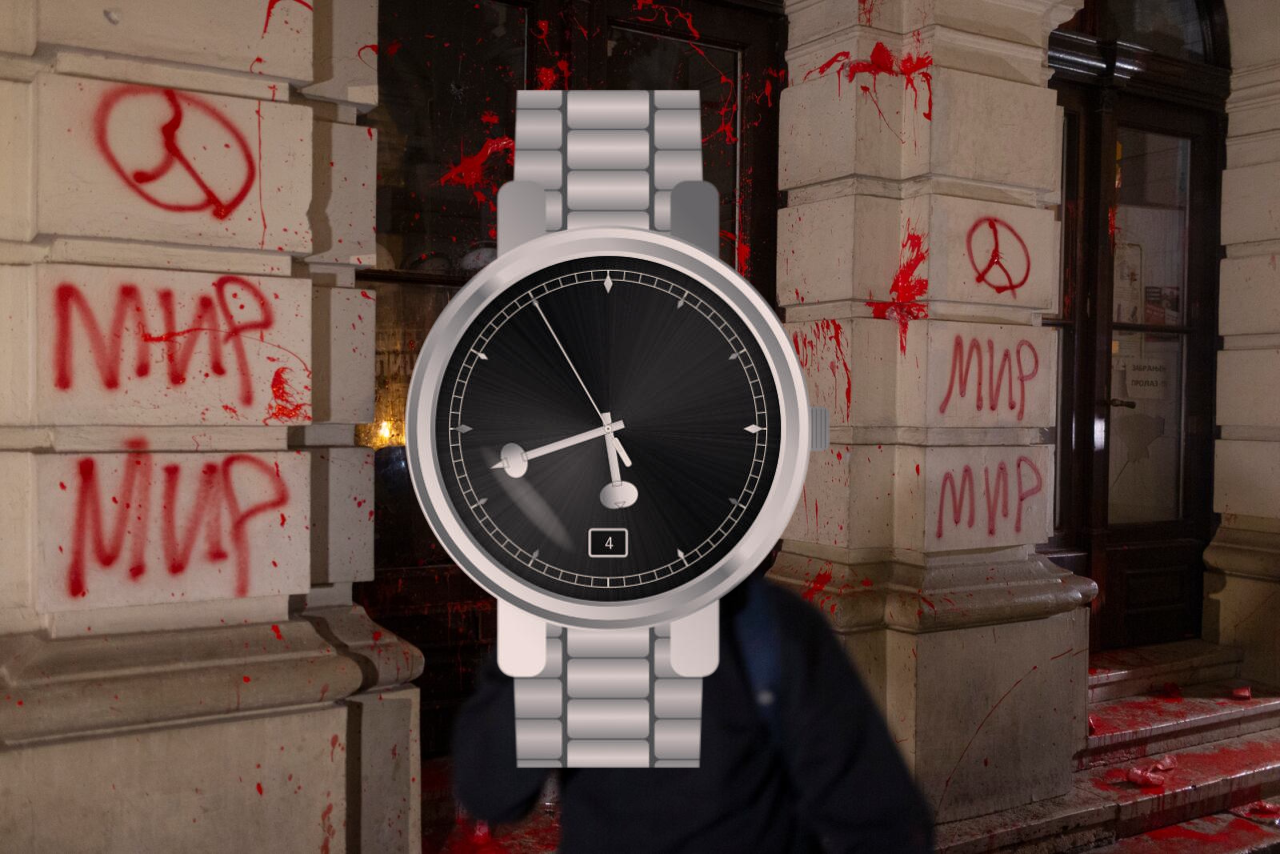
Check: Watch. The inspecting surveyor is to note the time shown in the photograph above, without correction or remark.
5:41:55
